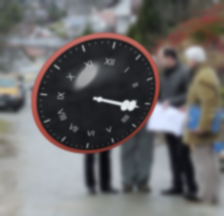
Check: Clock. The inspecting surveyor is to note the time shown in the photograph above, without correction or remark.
3:16
